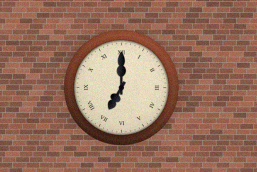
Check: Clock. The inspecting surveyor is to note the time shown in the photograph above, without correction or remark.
7:00
